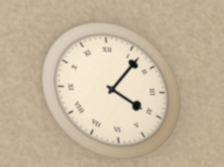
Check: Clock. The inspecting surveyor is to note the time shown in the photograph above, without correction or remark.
4:07
